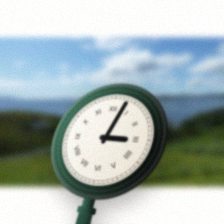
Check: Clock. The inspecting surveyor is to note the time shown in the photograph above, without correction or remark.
3:03
